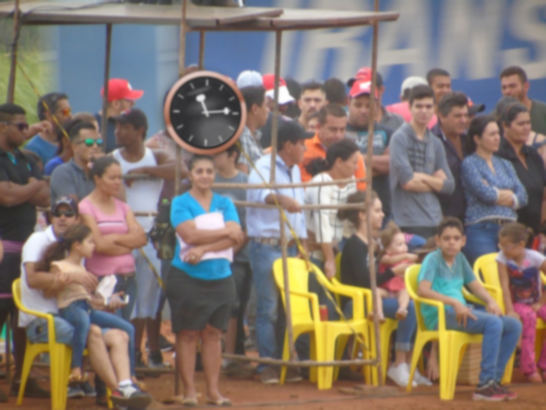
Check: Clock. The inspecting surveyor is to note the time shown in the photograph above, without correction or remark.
11:14
